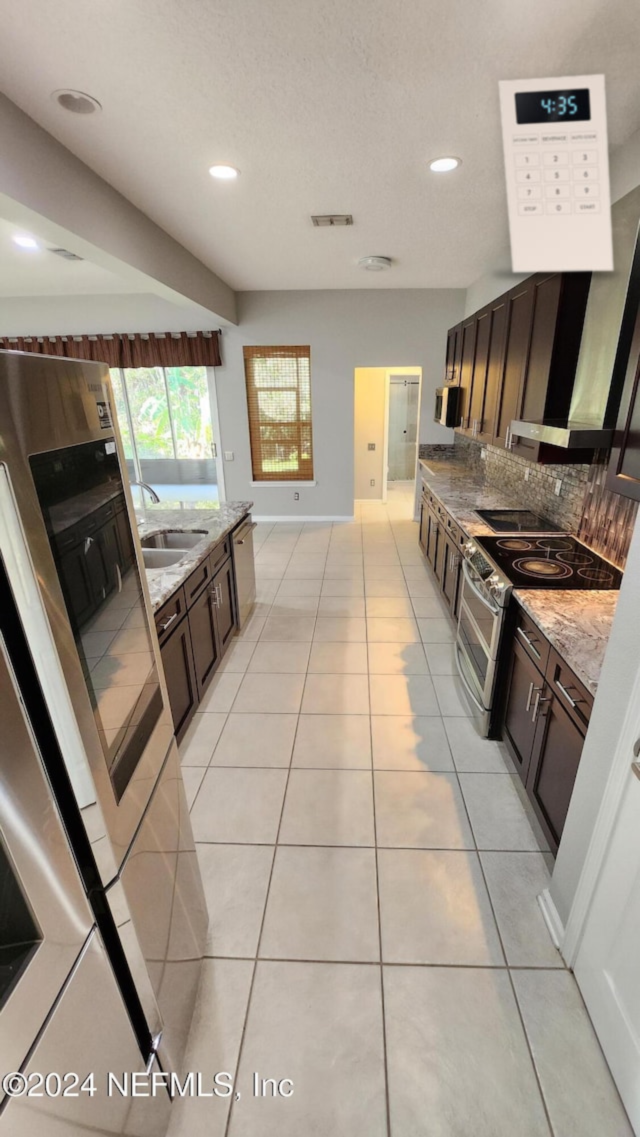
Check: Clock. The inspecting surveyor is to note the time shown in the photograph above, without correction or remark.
4:35
